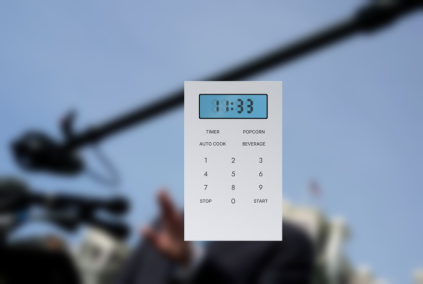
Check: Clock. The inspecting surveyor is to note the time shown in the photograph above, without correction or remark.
11:33
